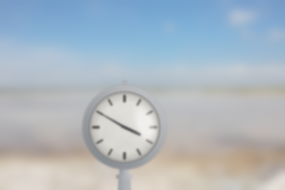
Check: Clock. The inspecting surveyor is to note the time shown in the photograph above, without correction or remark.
3:50
